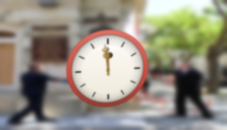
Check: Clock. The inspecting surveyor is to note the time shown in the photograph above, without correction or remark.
11:59
